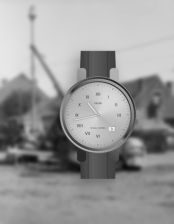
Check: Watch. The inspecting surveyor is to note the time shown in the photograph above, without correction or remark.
10:43
